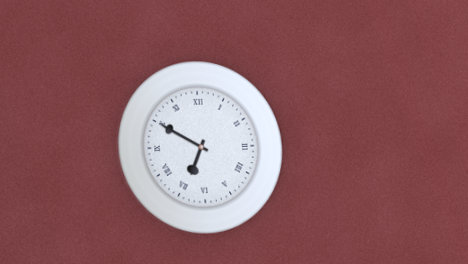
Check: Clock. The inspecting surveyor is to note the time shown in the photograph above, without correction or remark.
6:50
